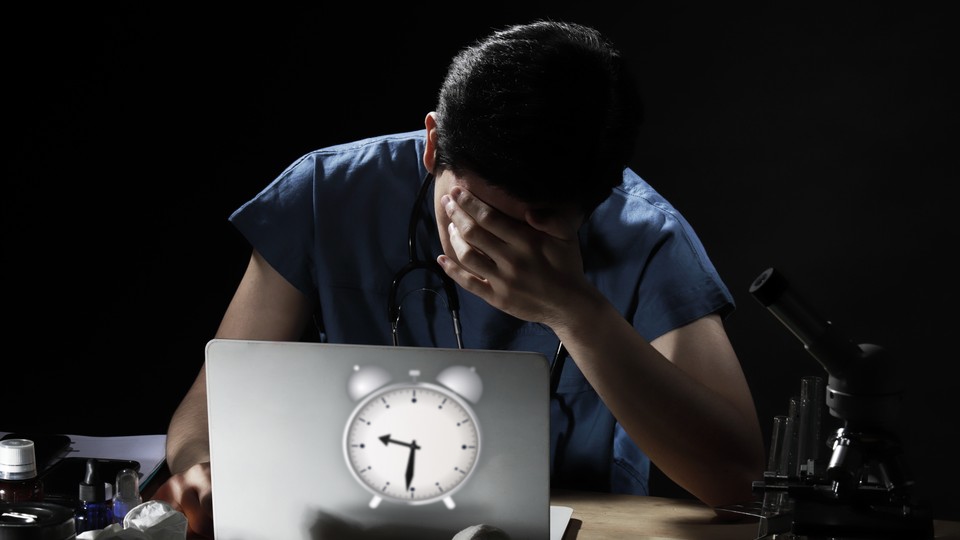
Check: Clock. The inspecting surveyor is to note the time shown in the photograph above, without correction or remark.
9:31
